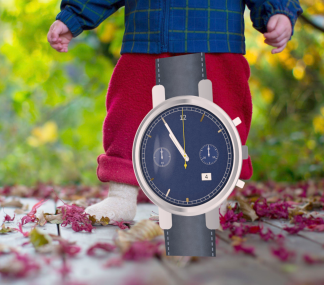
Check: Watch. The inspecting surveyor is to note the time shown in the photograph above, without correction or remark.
10:55
